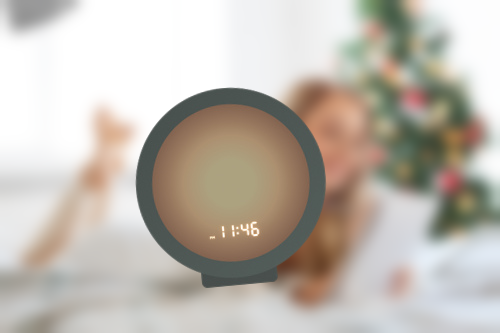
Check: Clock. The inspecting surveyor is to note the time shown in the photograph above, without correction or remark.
11:46
